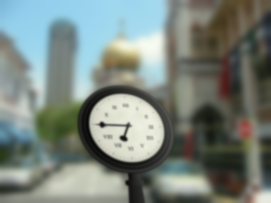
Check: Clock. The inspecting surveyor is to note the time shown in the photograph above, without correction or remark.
6:45
